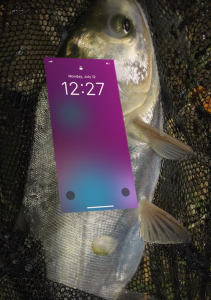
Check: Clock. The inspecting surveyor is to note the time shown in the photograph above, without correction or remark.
12:27
